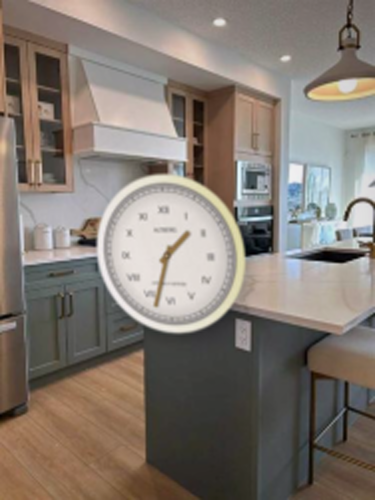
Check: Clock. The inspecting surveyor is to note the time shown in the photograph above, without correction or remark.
1:33
